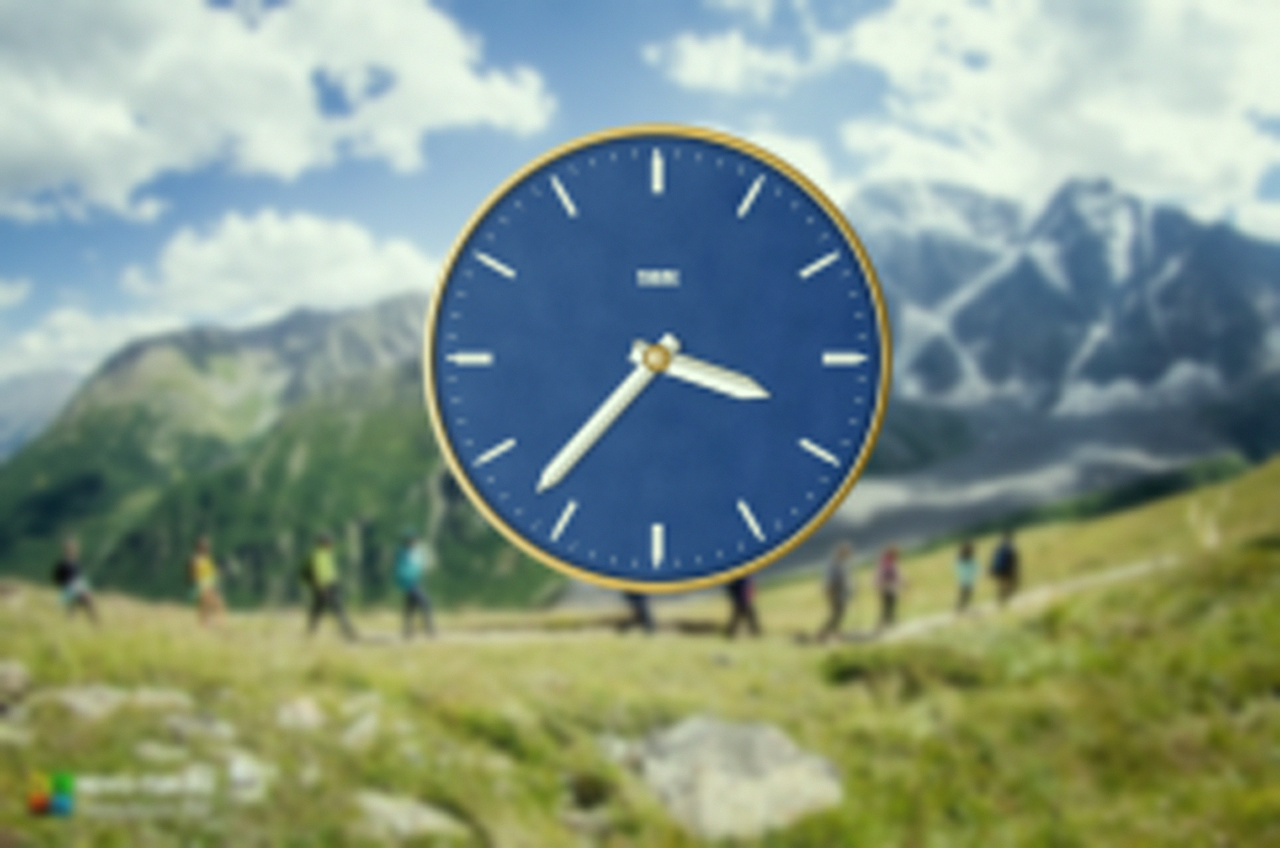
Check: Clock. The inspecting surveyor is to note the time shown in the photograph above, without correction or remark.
3:37
